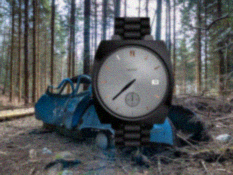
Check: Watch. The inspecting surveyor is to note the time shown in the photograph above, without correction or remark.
7:38
